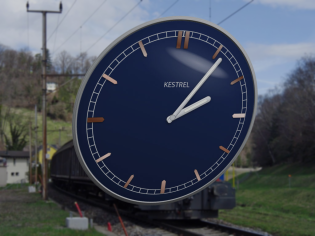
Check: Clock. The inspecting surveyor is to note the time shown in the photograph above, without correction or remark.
2:06
